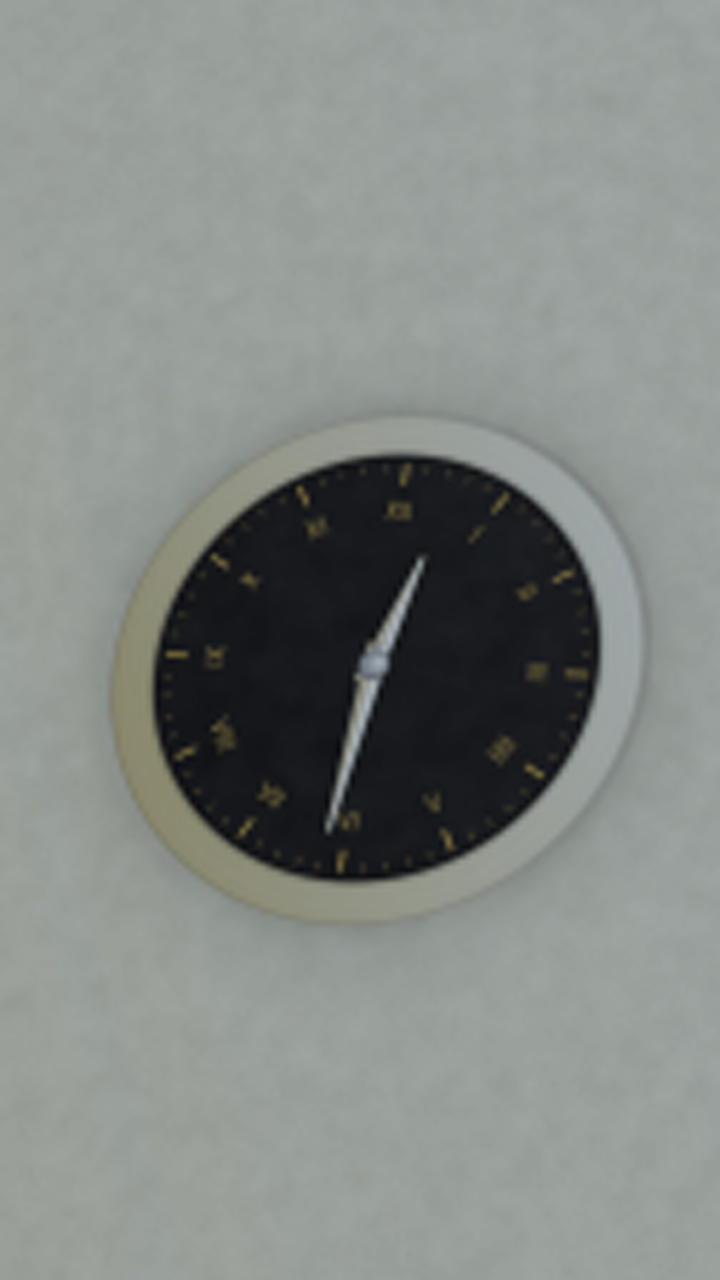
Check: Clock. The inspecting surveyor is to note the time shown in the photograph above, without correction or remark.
12:31
